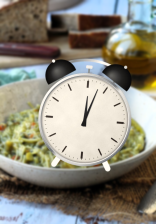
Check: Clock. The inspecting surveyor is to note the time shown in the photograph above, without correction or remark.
12:03
